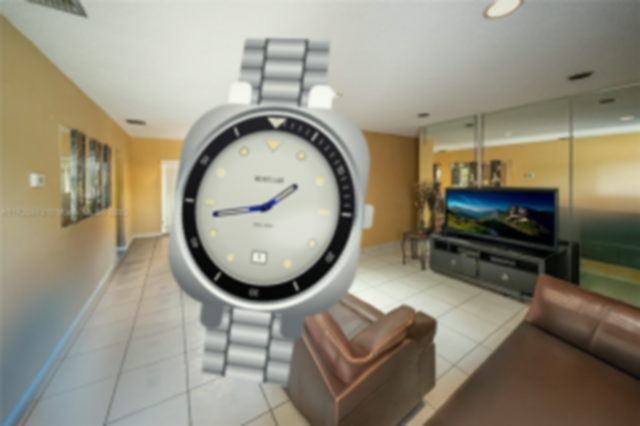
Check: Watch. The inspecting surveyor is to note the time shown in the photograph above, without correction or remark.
1:43
